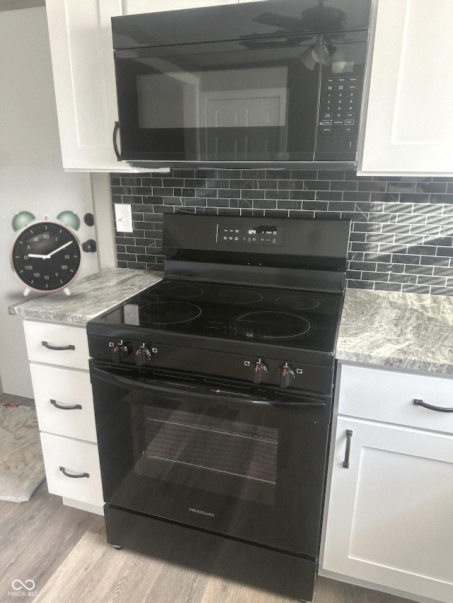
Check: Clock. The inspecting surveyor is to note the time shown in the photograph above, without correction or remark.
9:10
